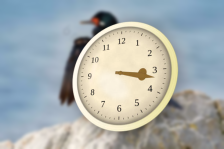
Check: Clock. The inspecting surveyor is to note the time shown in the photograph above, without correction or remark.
3:17
